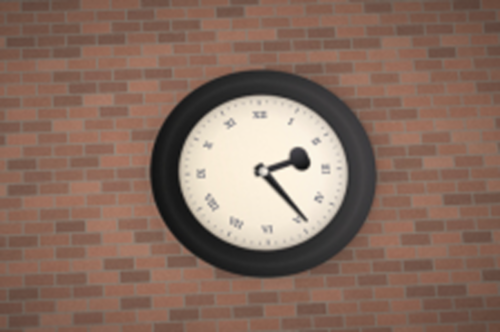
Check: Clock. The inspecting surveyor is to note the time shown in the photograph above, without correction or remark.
2:24
